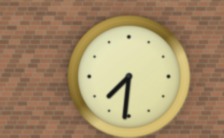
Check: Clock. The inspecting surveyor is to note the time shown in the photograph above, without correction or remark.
7:31
